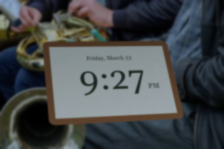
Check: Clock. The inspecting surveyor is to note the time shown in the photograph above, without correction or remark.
9:27
